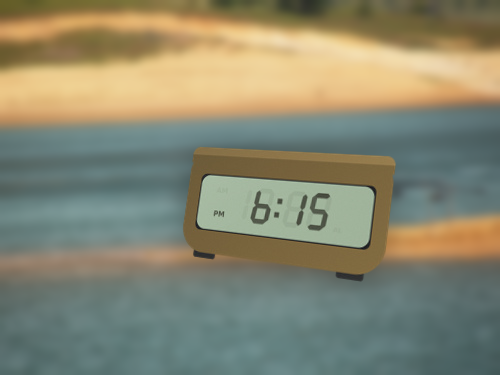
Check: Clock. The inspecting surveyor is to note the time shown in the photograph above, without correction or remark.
6:15
